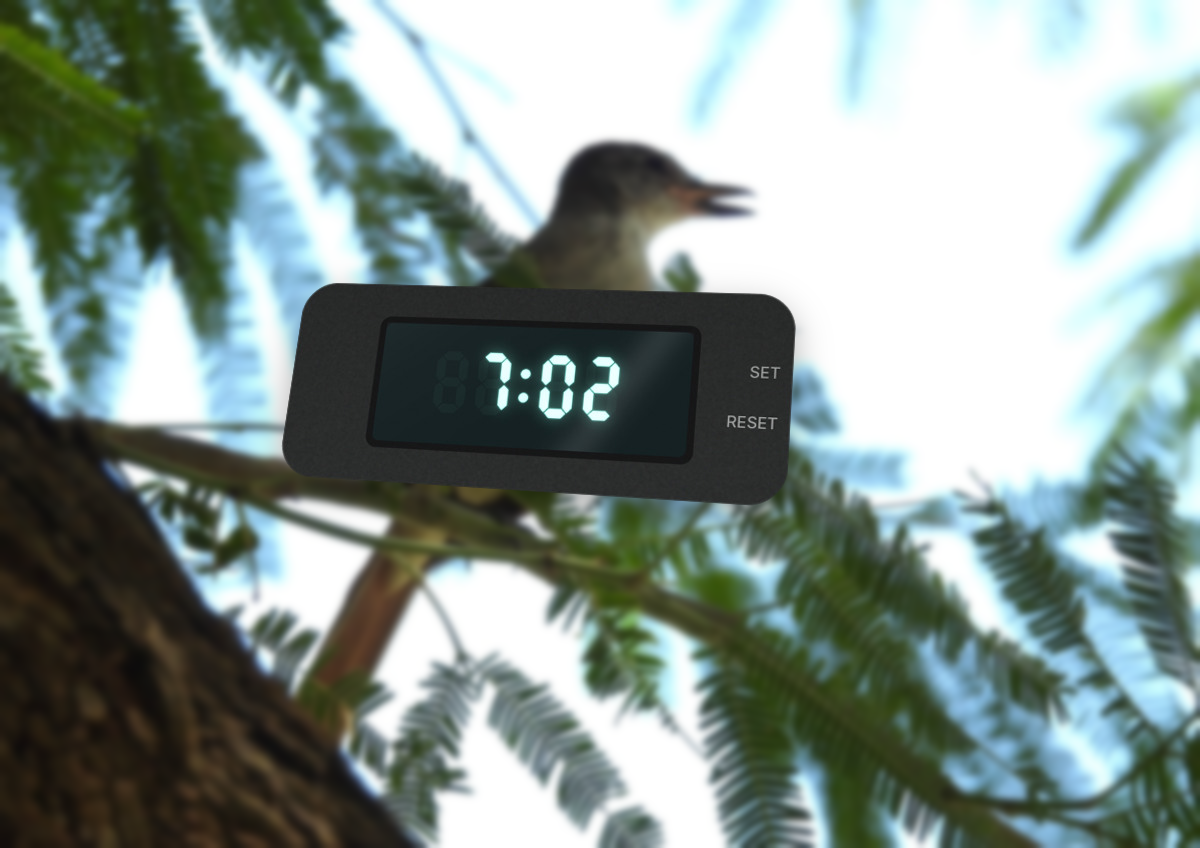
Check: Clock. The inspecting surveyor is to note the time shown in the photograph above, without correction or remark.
7:02
